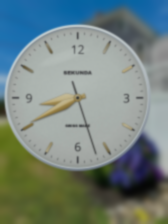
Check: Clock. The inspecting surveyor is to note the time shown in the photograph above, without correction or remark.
8:40:27
